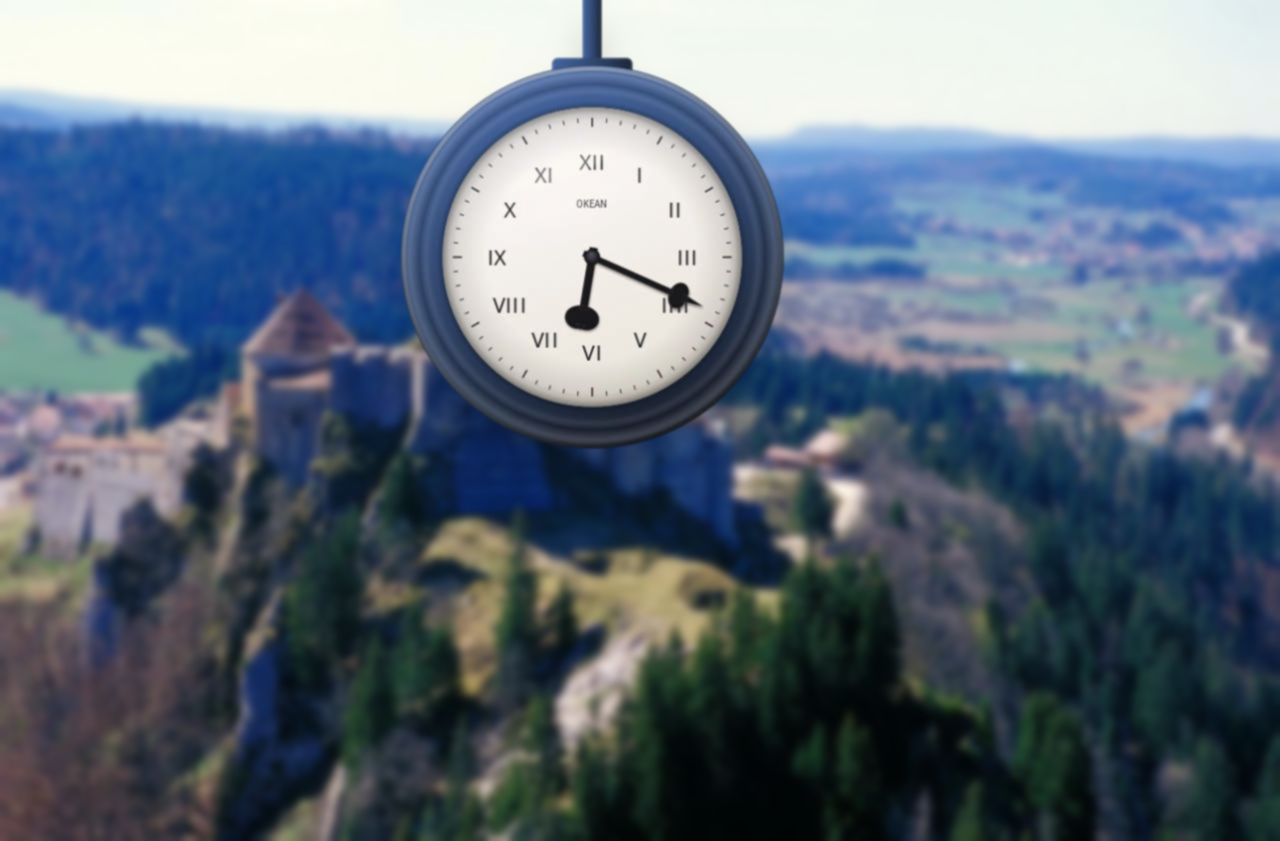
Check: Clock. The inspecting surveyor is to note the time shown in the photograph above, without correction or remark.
6:19
